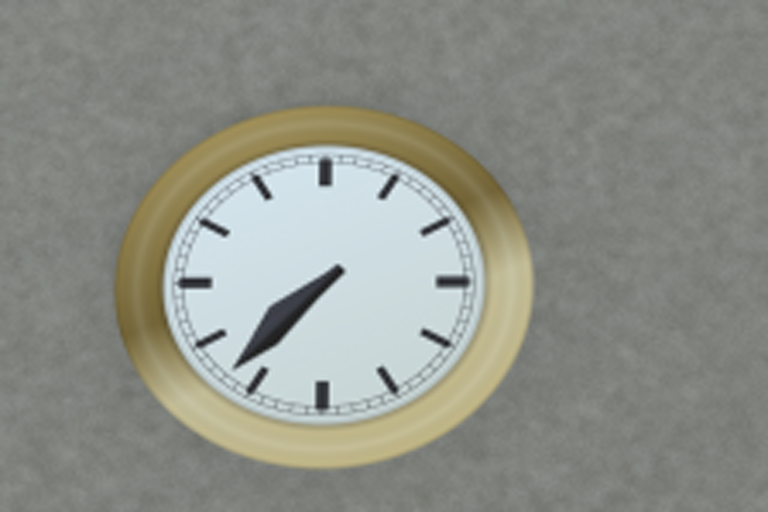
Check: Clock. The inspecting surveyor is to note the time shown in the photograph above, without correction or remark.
7:37
